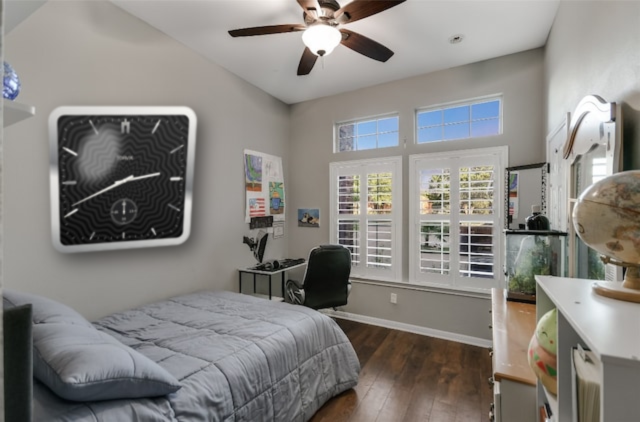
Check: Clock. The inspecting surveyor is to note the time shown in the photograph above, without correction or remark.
2:41
